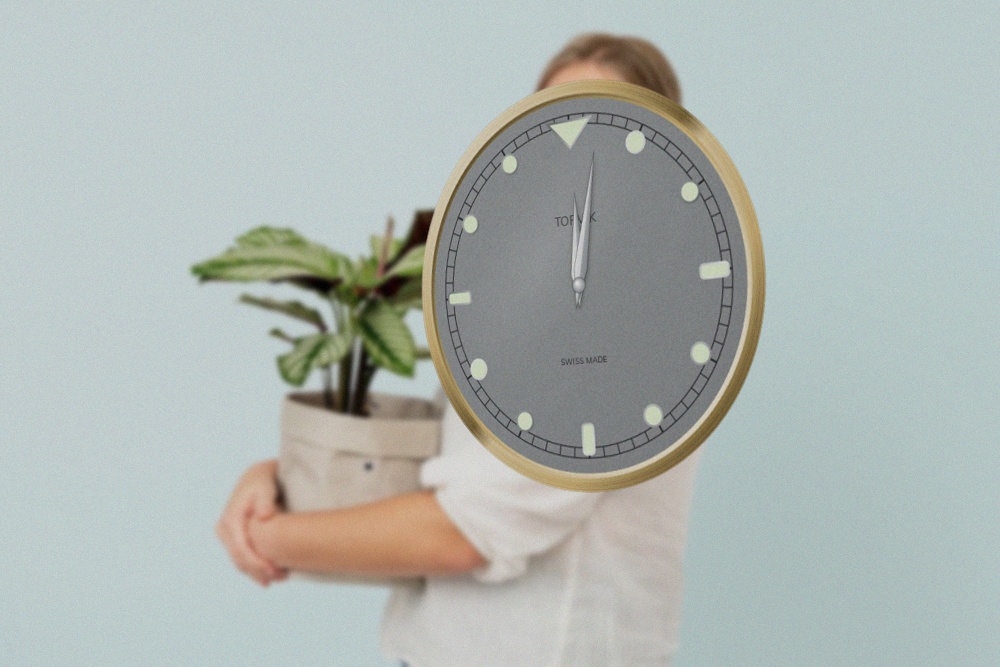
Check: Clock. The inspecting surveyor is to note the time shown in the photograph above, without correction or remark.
12:02
